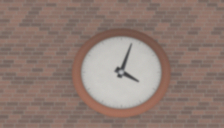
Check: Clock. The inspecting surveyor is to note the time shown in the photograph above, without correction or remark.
4:03
